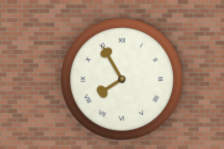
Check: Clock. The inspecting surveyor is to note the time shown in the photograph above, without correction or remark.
7:55
